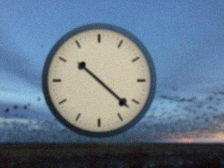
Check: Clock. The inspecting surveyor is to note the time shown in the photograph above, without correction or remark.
10:22
